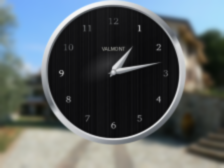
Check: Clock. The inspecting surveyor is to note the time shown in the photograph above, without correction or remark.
1:13
